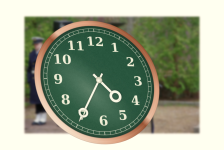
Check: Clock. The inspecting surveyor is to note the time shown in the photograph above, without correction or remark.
4:35
